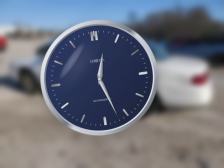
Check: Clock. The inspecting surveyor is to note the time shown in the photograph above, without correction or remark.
12:27
